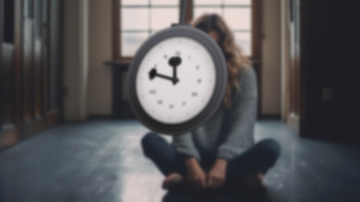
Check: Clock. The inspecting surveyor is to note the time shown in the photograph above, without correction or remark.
11:47
